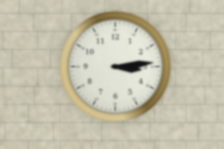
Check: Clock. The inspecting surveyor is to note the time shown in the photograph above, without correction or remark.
3:14
